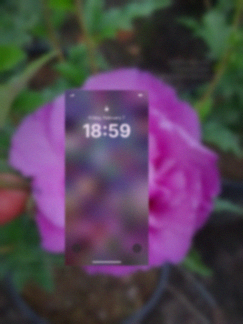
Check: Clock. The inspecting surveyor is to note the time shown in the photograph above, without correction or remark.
18:59
